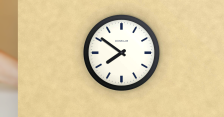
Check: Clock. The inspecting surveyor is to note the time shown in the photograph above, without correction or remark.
7:51
